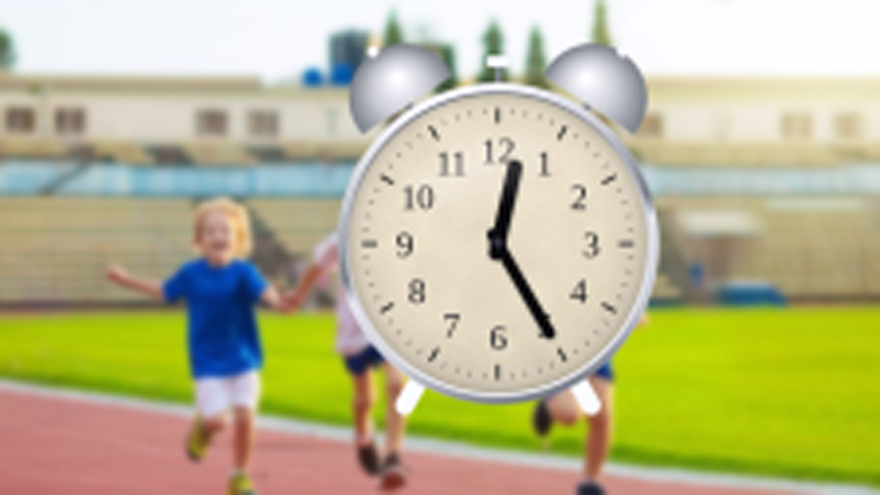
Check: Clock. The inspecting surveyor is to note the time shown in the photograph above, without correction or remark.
12:25
